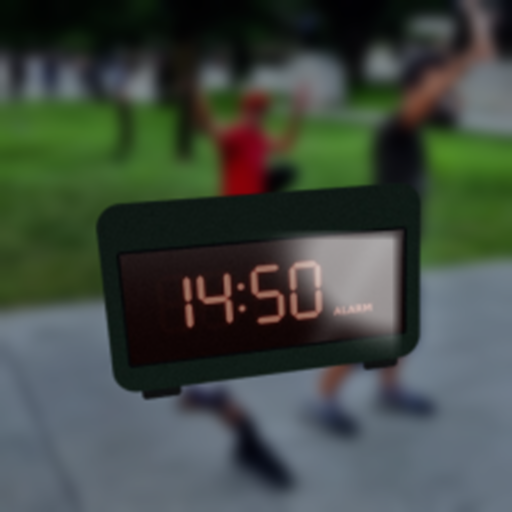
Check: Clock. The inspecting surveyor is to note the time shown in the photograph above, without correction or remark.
14:50
